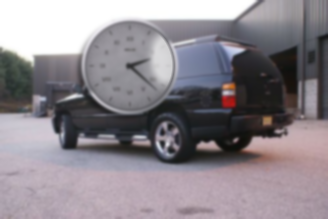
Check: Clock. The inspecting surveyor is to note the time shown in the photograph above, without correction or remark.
2:22
